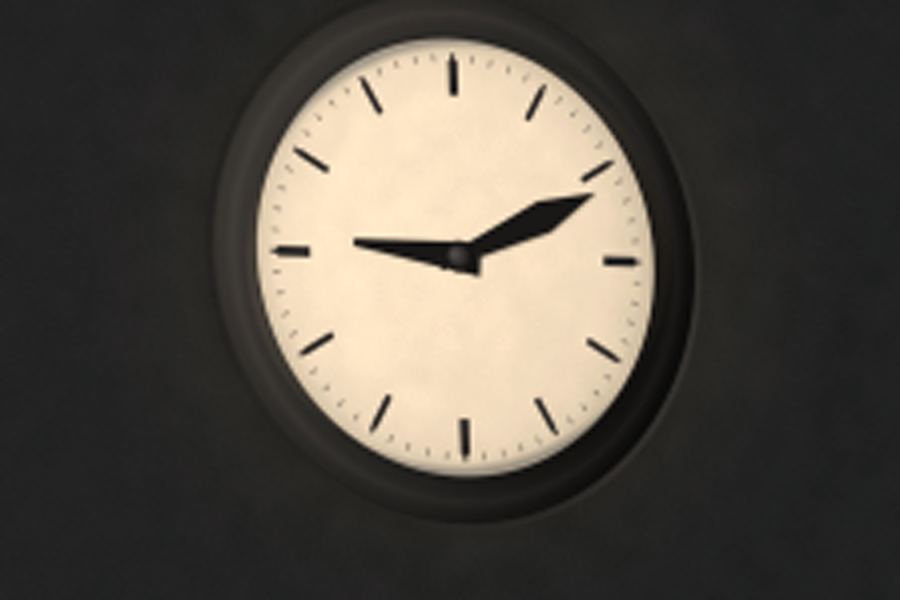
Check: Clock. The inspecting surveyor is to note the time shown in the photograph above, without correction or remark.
9:11
